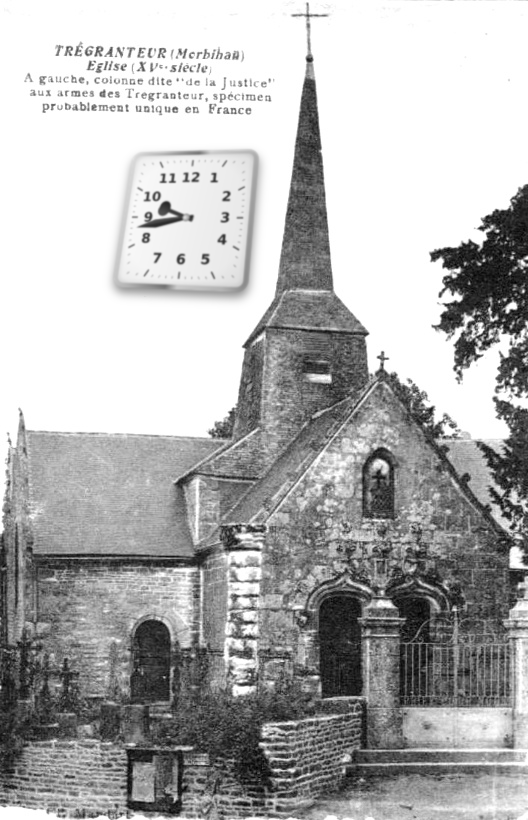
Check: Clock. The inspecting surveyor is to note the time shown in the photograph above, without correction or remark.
9:43
